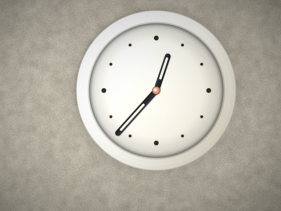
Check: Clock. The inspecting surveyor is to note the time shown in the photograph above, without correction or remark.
12:37
